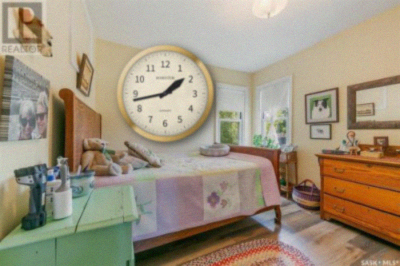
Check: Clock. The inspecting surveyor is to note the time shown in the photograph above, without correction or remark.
1:43
